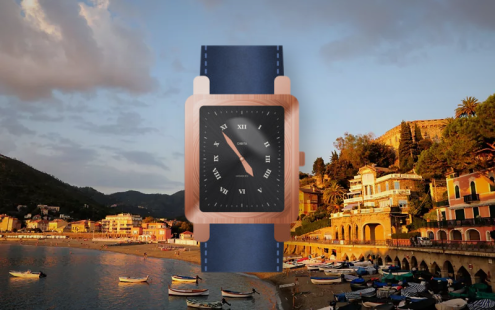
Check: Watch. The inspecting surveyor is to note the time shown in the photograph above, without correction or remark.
4:54
